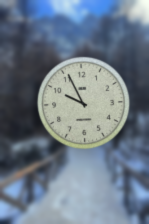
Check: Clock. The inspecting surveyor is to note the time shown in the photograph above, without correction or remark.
9:56
